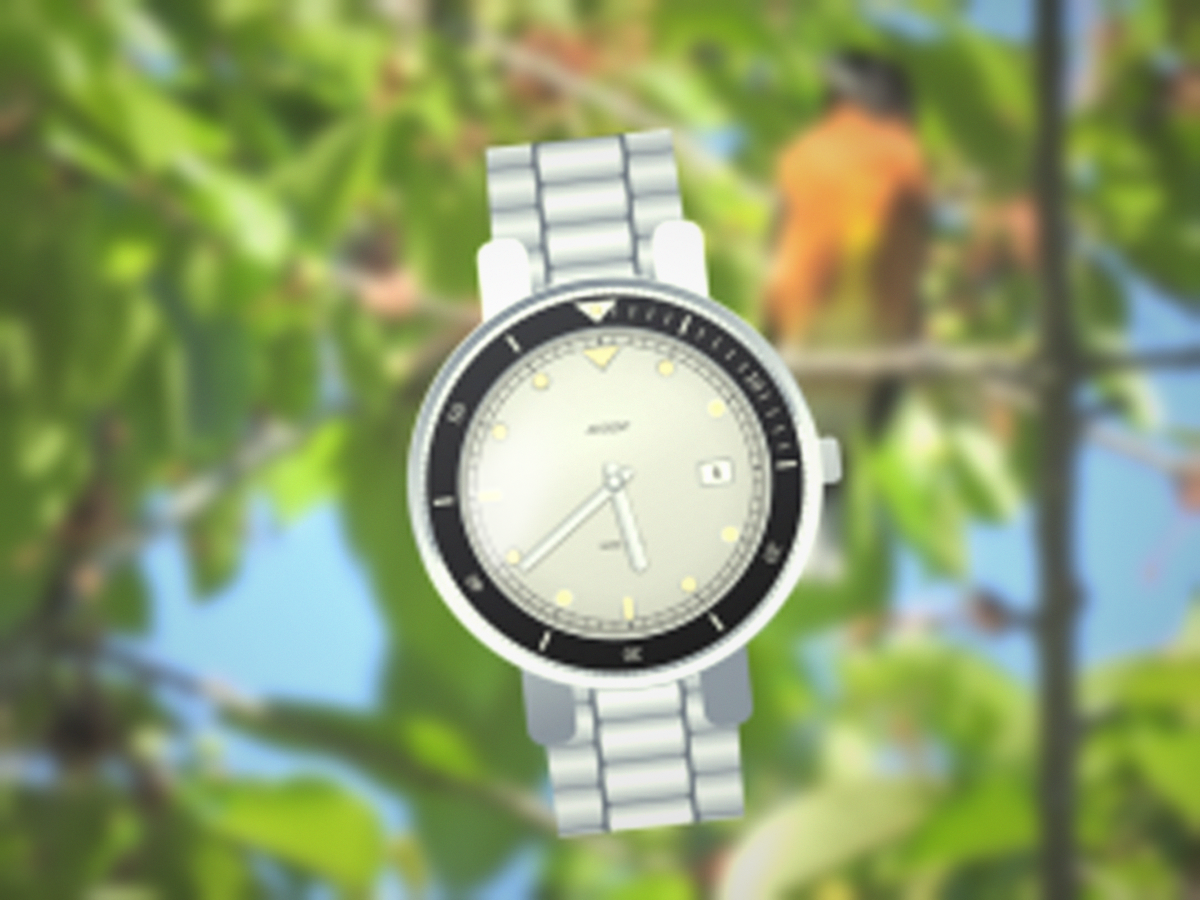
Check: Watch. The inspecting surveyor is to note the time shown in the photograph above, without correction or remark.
5:39
